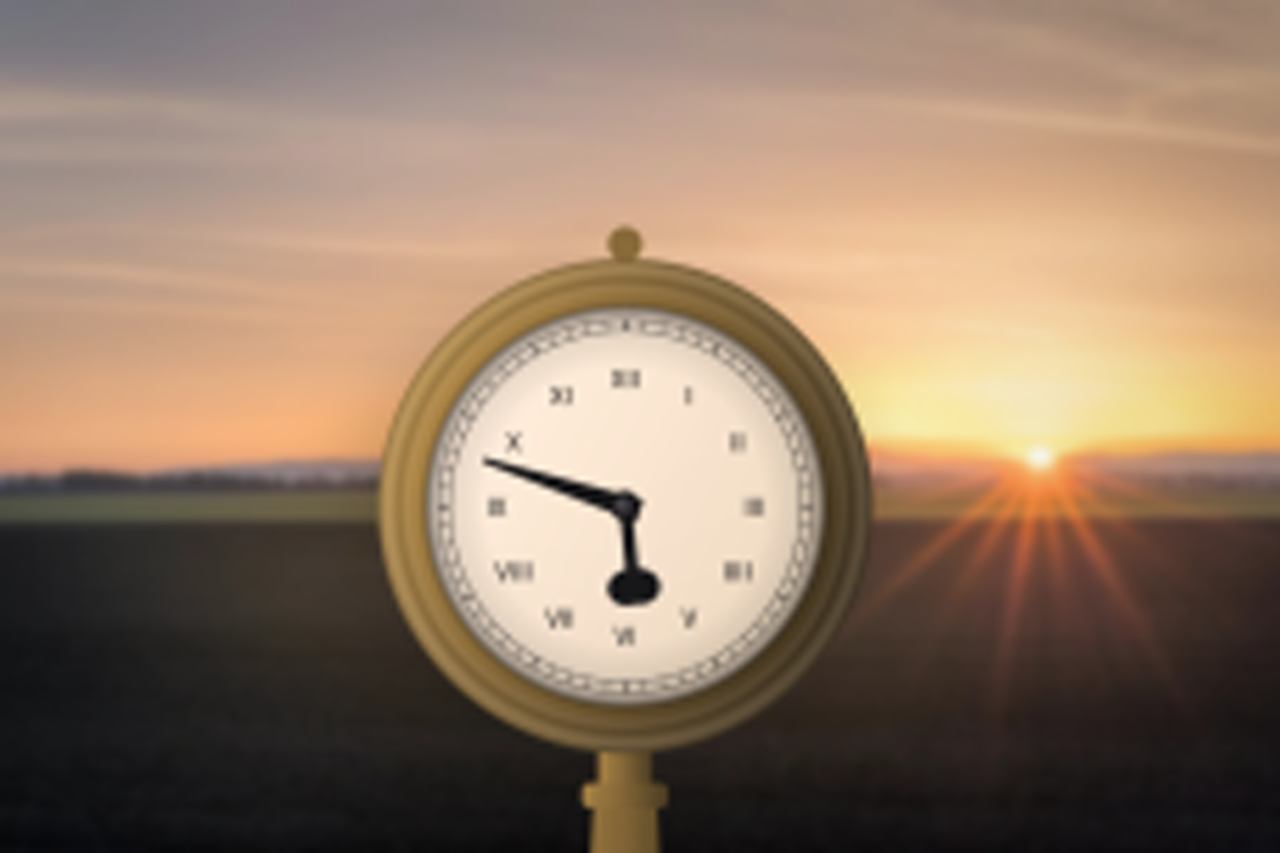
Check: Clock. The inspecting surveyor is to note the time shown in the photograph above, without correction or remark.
5:48
